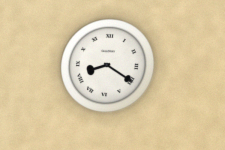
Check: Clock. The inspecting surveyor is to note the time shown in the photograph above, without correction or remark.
8:20
